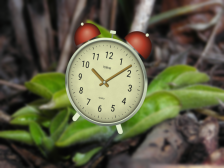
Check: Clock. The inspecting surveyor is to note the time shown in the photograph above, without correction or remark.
10:08
